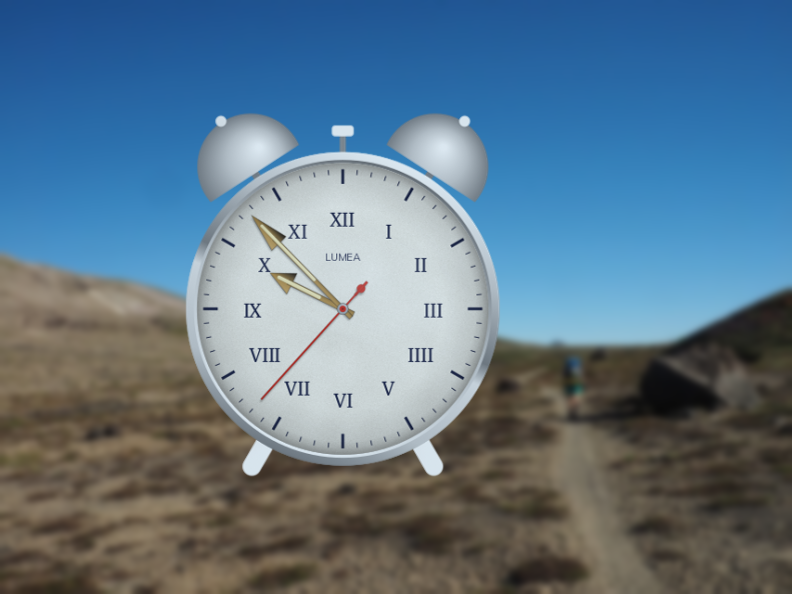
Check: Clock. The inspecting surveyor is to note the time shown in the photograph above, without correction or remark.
9:52:37
